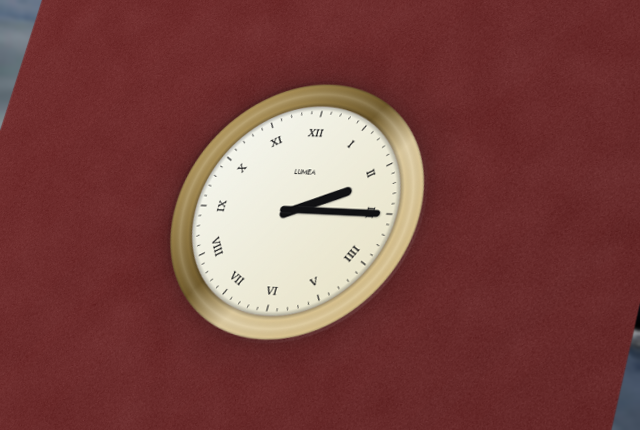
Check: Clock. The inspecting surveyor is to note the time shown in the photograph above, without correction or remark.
2:15
